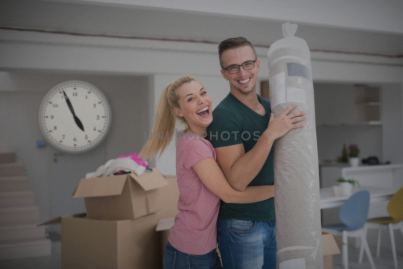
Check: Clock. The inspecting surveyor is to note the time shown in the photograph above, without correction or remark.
4:56
